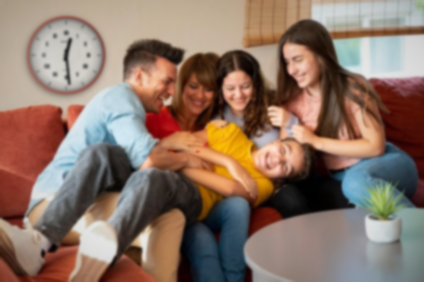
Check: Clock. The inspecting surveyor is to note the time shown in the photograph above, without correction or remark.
12:29
